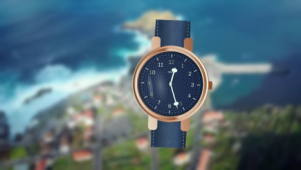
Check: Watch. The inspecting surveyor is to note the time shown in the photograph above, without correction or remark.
12:27
